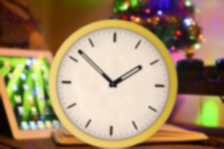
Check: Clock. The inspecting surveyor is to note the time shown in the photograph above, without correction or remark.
1:52
